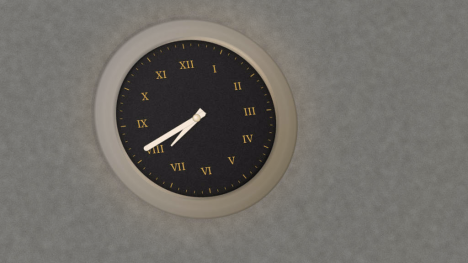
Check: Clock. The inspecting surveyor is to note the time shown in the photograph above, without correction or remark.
7:41
